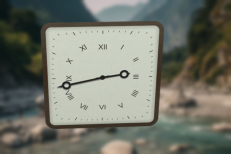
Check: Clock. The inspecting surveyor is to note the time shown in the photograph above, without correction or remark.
2:43
